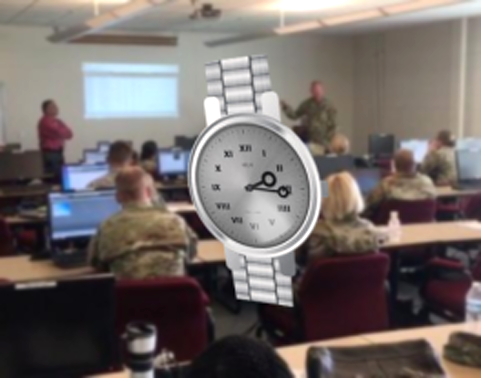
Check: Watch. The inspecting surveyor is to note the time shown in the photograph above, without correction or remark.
2:16
